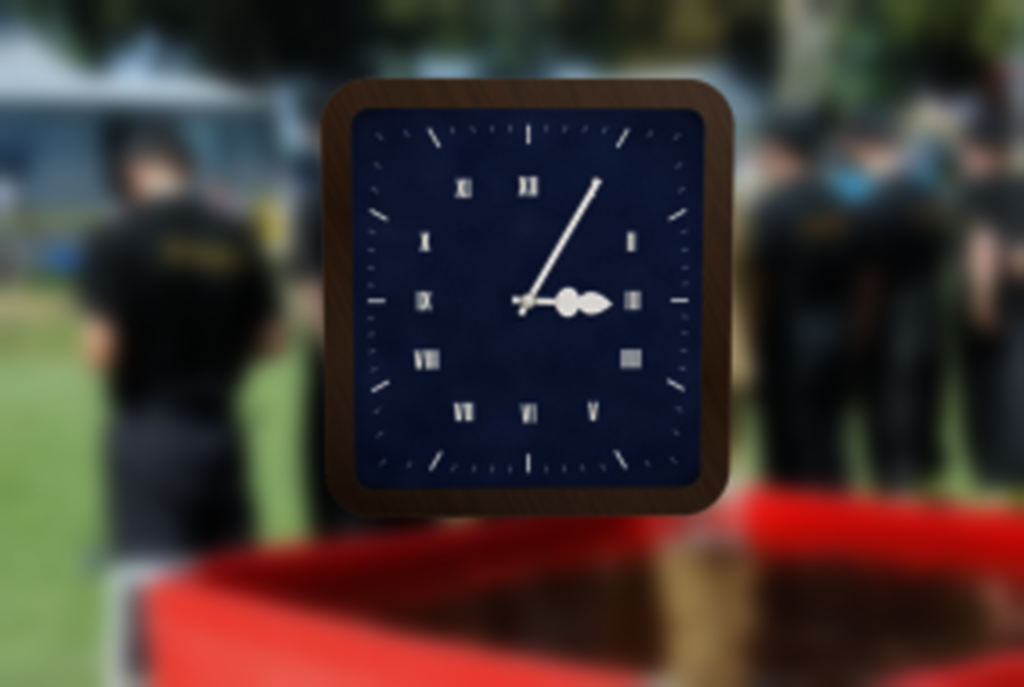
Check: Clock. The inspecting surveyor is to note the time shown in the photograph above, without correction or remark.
3:05
